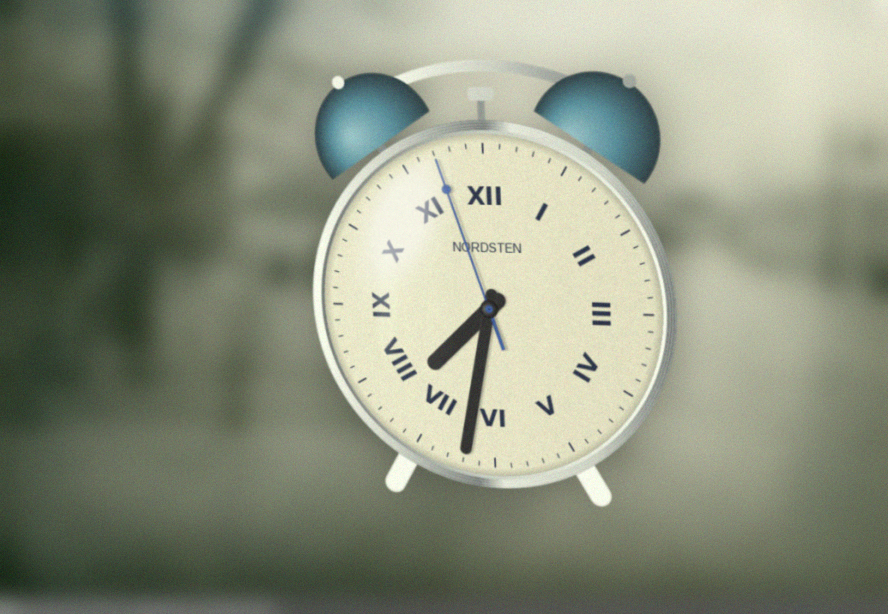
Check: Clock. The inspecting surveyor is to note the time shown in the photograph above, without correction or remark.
7:31:57
